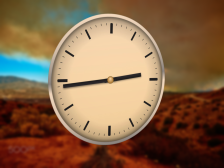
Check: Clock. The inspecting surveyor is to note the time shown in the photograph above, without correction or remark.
2:44
